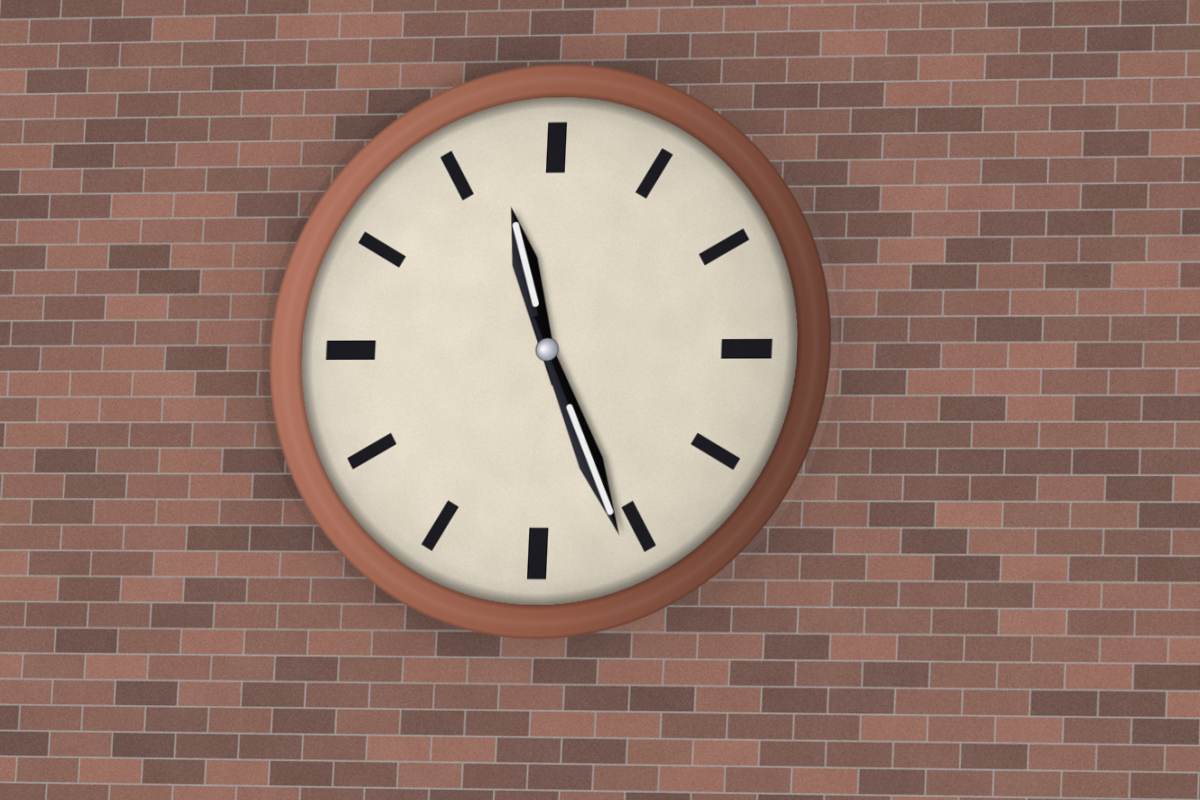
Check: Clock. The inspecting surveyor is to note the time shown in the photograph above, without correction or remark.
11:26
